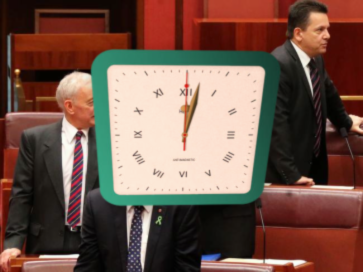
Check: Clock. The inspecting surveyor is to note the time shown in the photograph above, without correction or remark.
12:02:00
